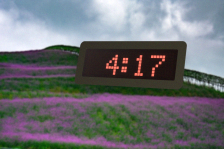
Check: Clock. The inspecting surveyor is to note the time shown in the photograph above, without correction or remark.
4:17
